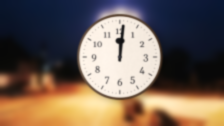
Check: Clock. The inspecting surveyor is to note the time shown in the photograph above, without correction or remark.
12:01
